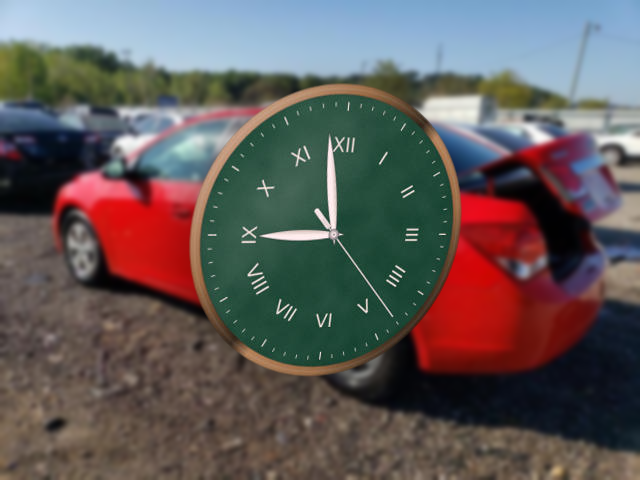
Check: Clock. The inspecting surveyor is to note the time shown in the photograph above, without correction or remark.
8:58:23
